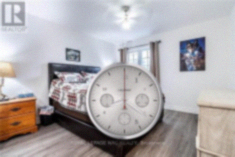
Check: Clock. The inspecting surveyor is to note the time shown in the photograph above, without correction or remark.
8:21
